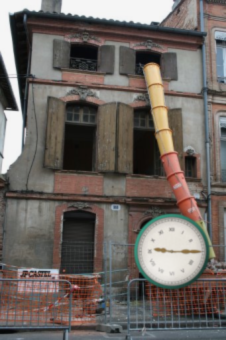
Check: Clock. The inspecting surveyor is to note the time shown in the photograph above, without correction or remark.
9:15
